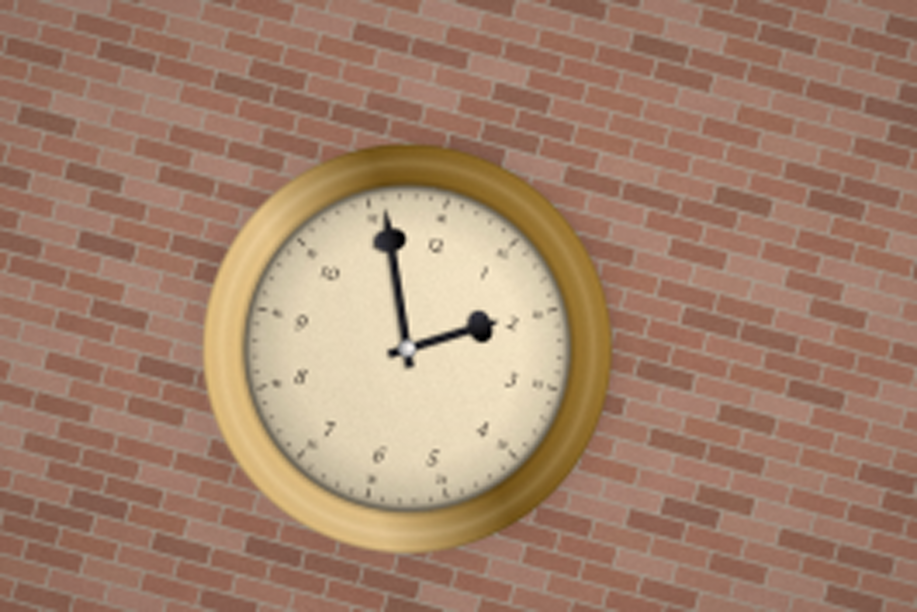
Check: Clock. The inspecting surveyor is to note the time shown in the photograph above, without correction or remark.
1:56
